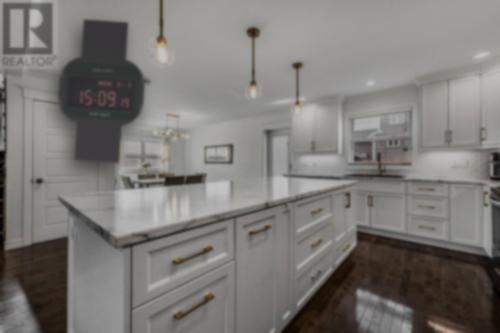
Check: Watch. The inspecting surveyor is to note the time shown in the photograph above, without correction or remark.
15:09
